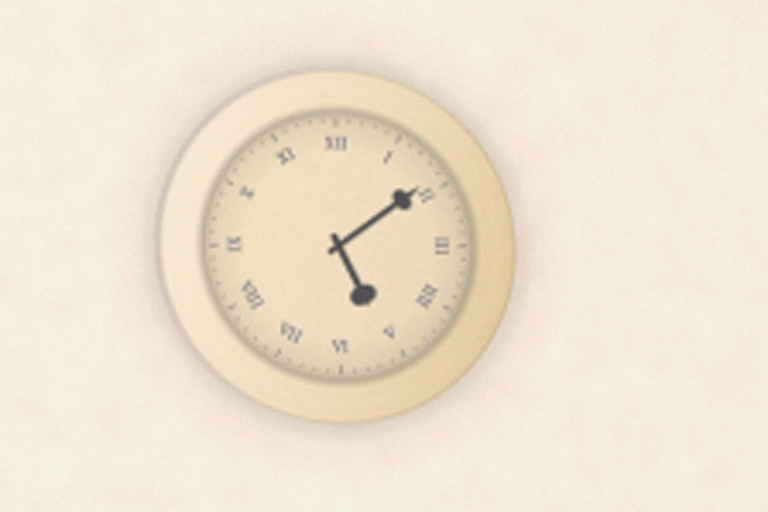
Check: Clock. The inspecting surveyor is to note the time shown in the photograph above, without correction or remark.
5:09
